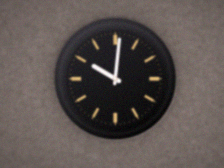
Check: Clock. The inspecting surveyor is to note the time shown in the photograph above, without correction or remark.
10:01
